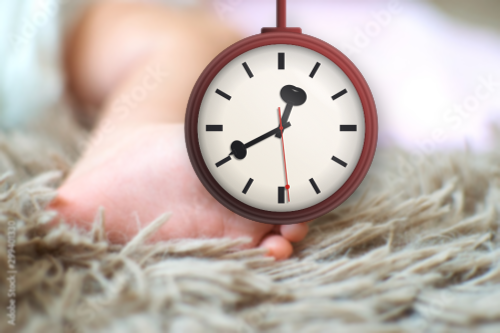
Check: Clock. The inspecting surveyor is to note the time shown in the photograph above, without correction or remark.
12:40:29
